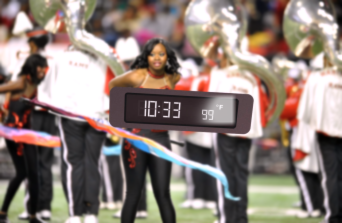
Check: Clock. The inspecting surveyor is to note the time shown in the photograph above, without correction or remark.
10:33
